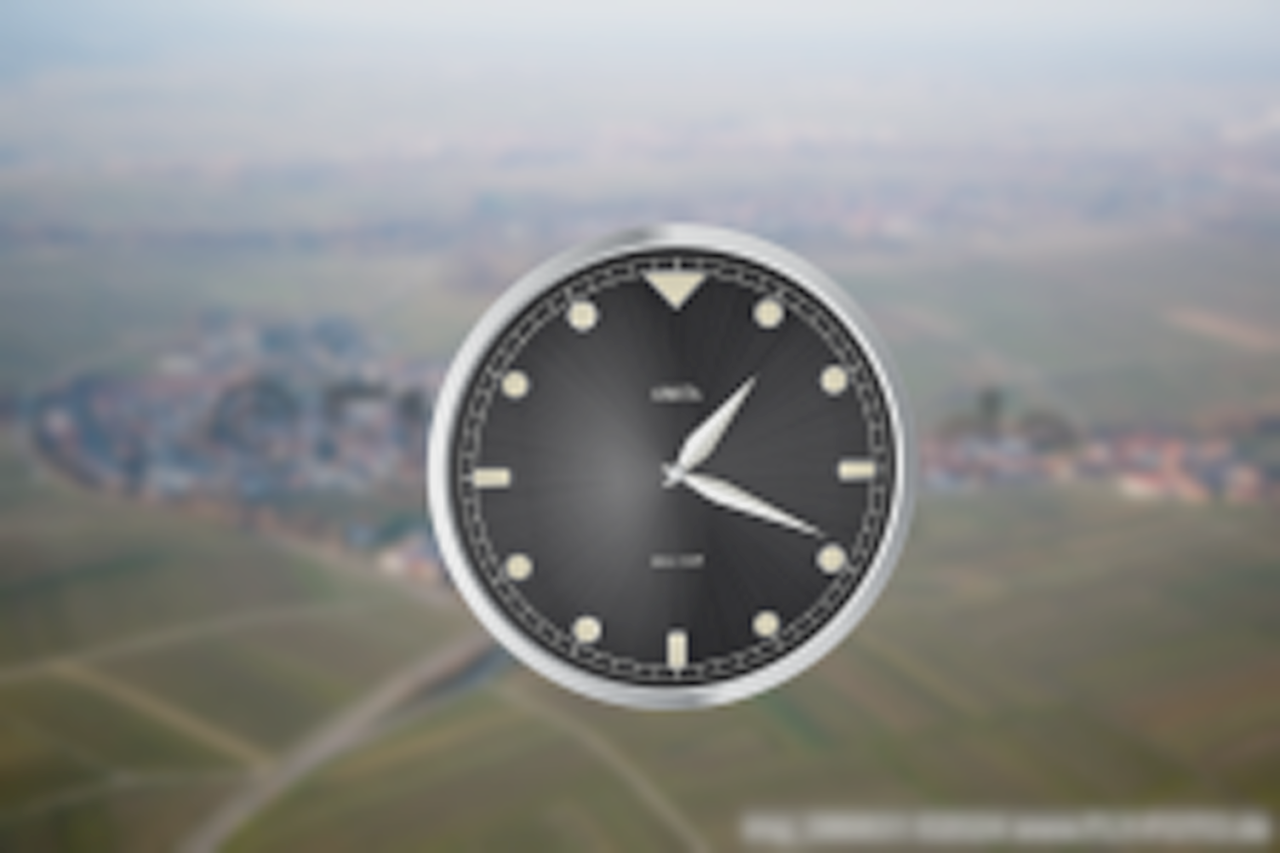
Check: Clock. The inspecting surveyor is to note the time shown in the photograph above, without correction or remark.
1:19
